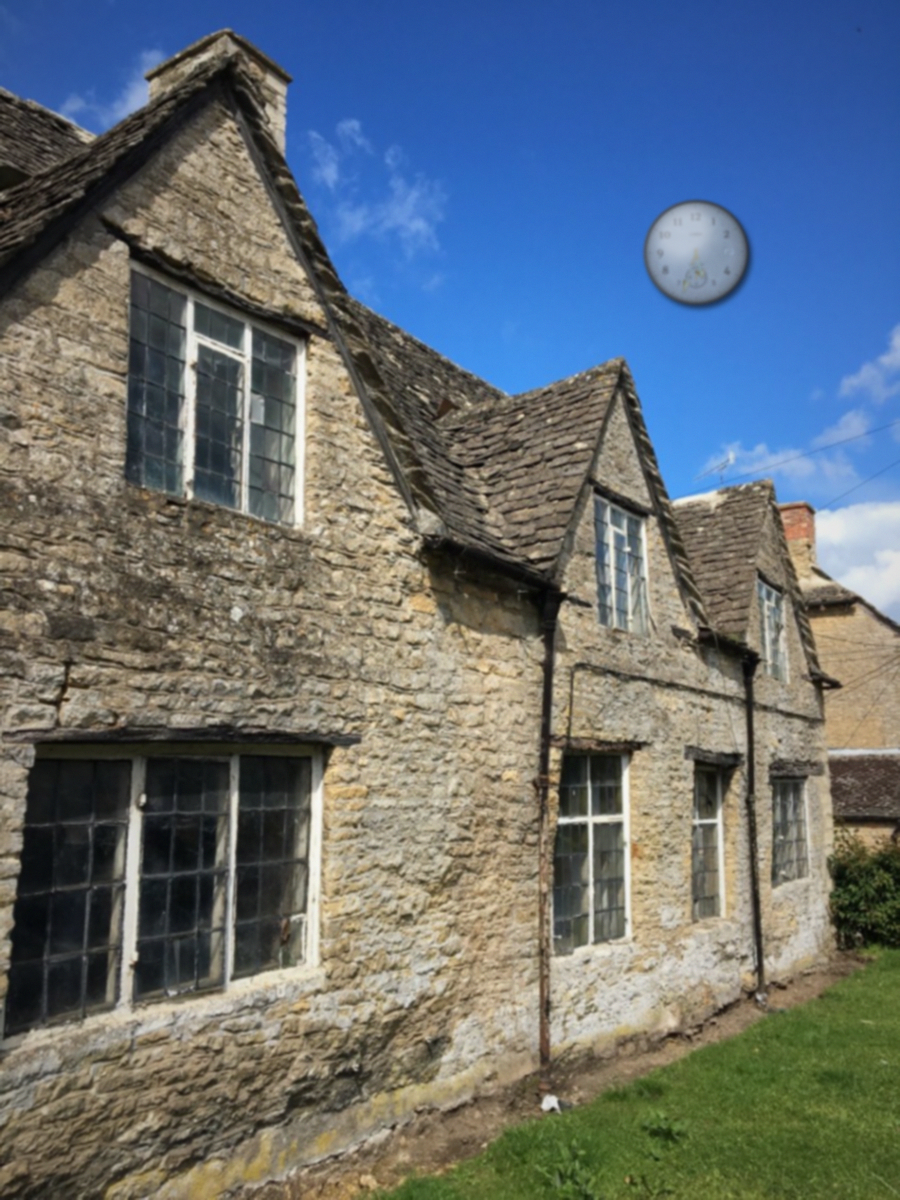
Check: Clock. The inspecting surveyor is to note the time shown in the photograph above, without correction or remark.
5:33
